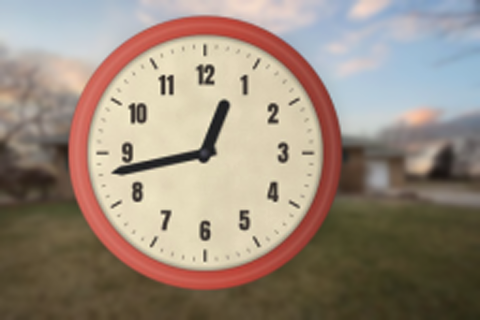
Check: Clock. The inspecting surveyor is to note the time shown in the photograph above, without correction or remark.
12:43
